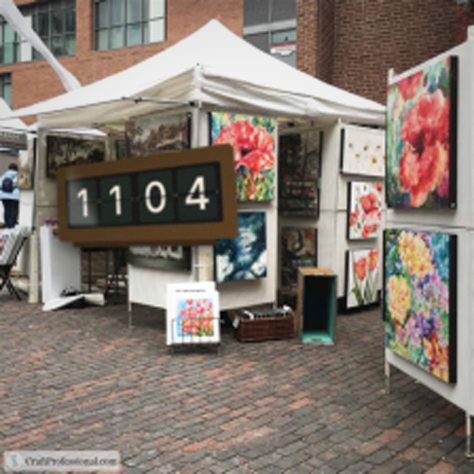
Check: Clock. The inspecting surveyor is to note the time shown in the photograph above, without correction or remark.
11:04
